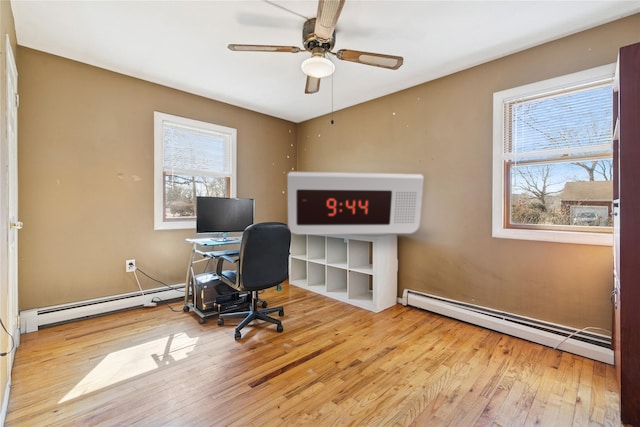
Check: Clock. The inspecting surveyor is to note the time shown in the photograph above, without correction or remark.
9:44
